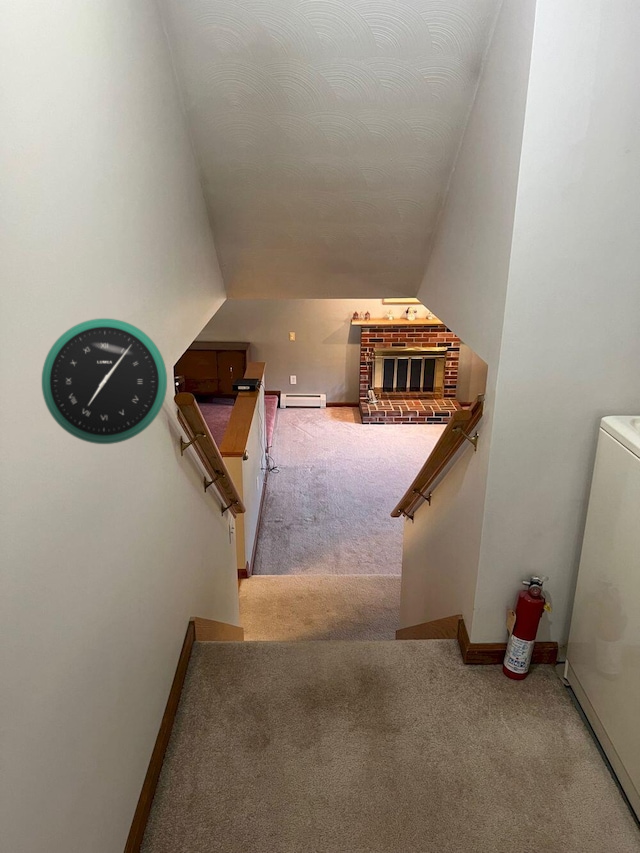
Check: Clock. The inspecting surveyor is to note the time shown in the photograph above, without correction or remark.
7:06
